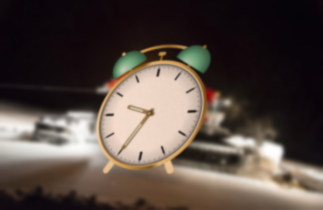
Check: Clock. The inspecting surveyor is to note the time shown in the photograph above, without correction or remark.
9:35
